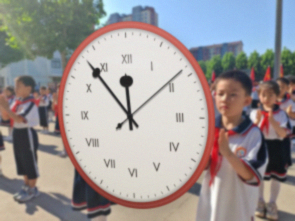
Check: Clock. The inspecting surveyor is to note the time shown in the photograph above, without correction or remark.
11:53:09
